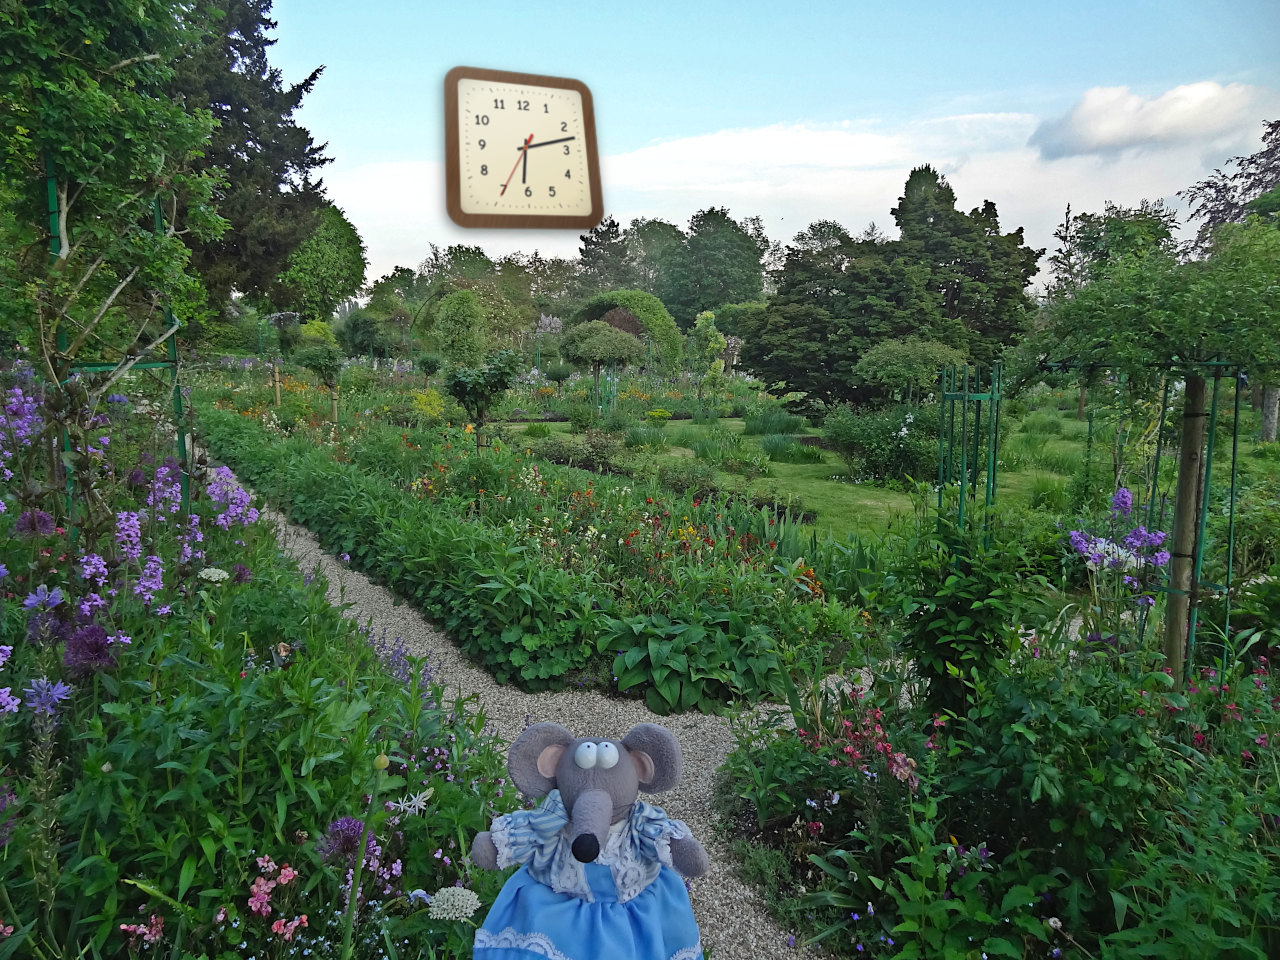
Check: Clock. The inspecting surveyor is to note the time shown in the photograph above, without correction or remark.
6:12:35
